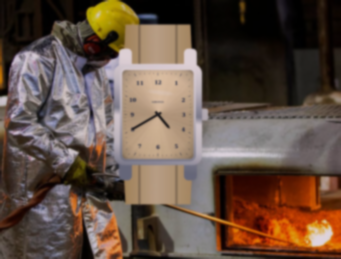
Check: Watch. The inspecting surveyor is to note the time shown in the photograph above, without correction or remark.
4:40
